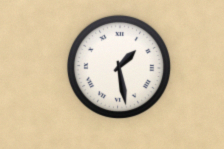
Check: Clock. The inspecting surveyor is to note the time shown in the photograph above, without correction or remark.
1:28
